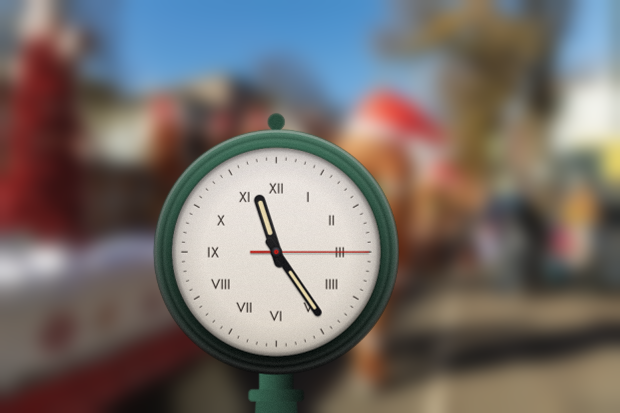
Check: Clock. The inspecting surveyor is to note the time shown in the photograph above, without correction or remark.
11:24:15
